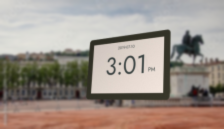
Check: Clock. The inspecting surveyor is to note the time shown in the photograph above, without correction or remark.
3:01
